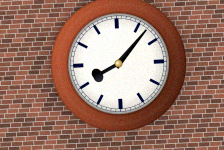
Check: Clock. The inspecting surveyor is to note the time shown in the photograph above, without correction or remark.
8:07
